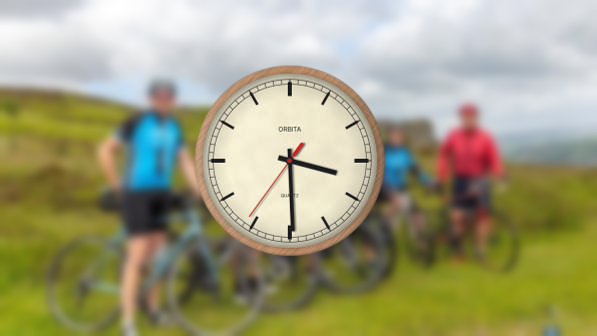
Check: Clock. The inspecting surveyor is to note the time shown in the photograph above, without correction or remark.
3:29:36
